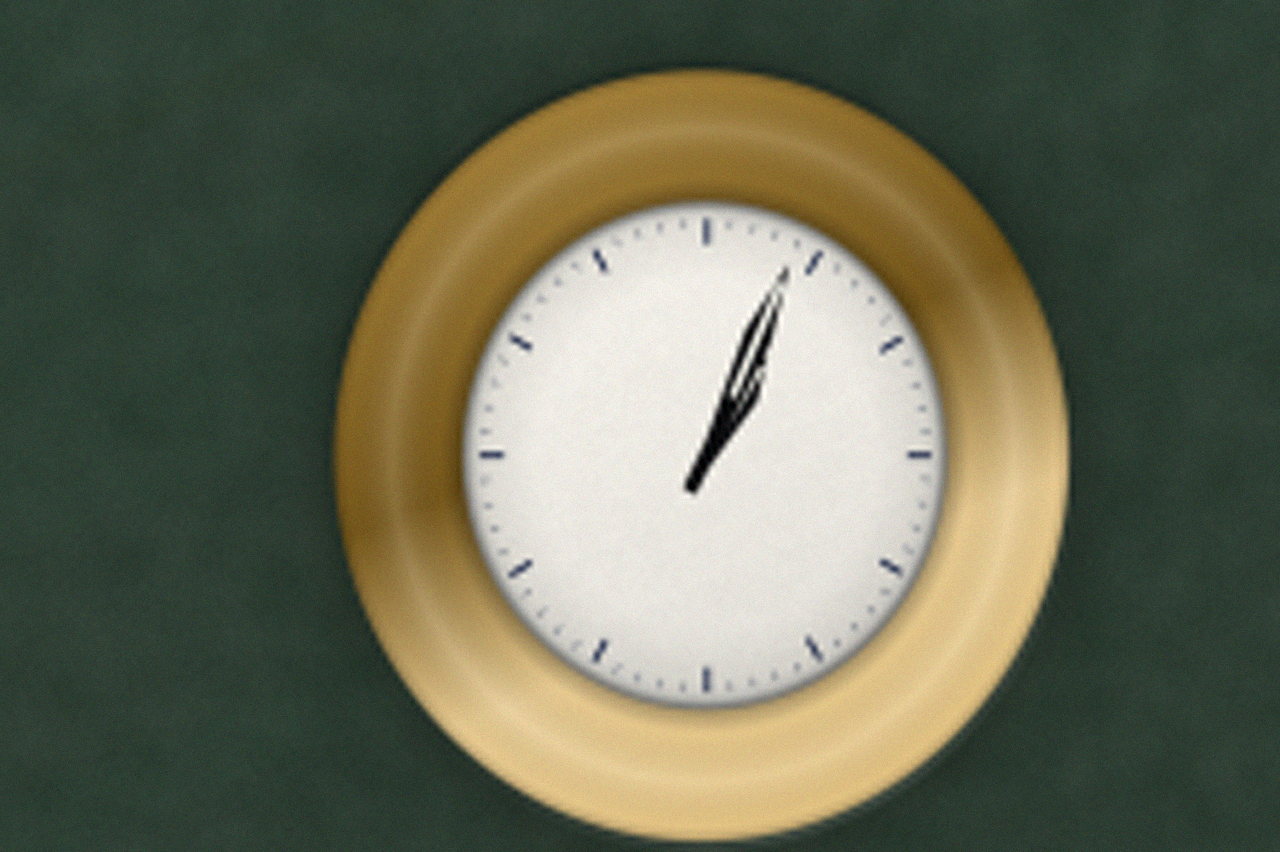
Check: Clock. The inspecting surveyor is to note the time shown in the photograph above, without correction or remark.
1:04
